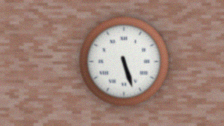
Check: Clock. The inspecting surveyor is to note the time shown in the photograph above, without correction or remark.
5:27
